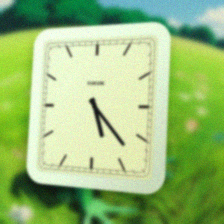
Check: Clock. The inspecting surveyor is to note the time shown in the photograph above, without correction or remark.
5:23
